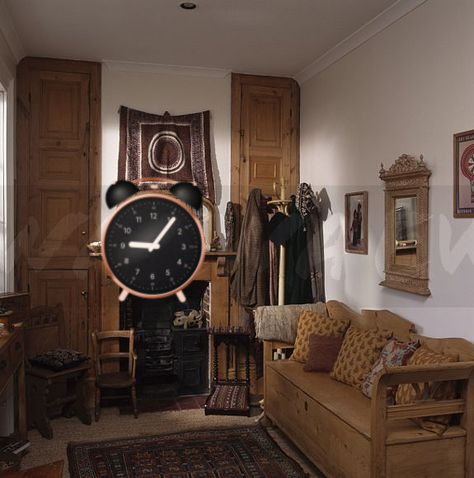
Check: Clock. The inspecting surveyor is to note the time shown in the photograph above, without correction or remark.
9:06
